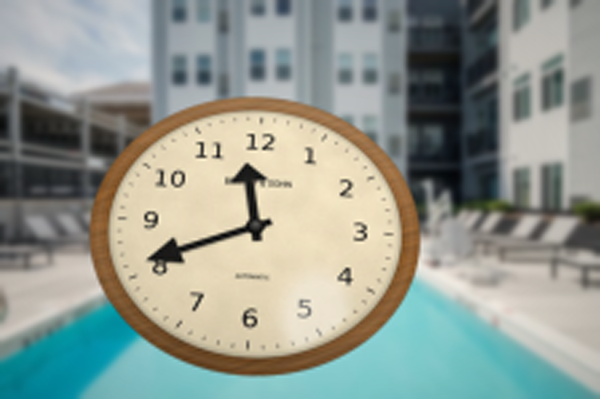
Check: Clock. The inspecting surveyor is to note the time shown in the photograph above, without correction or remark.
11:41
